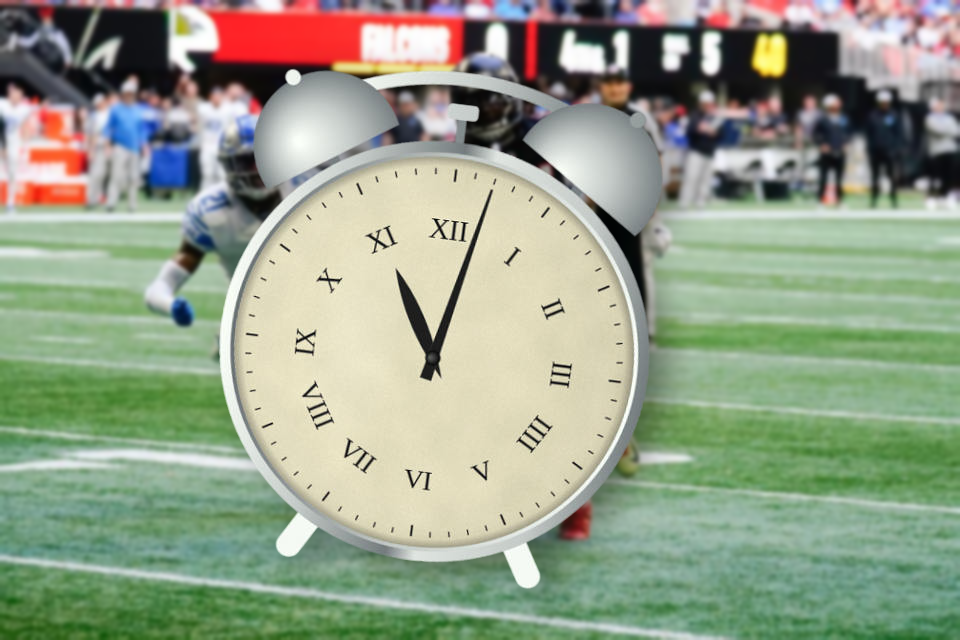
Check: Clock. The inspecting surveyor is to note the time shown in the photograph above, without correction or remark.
11:02
